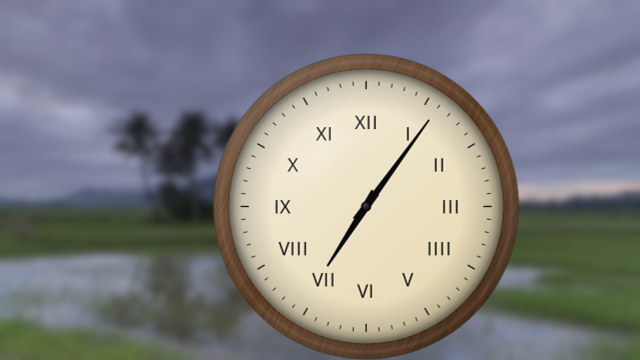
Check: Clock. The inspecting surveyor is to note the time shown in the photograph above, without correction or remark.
7:06
